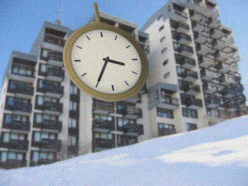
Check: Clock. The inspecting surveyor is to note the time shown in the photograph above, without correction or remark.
3:35
